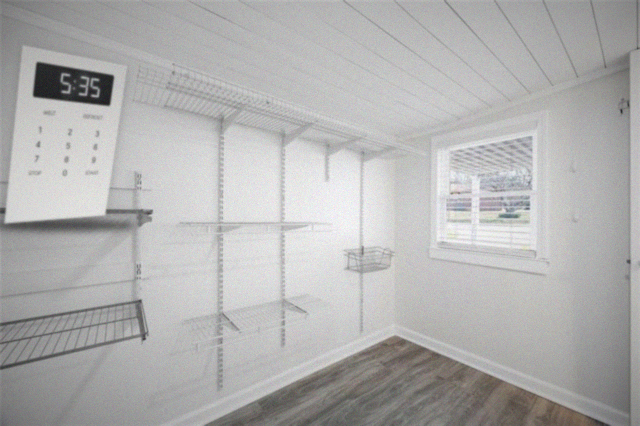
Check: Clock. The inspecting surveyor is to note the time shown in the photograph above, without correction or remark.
5:35
